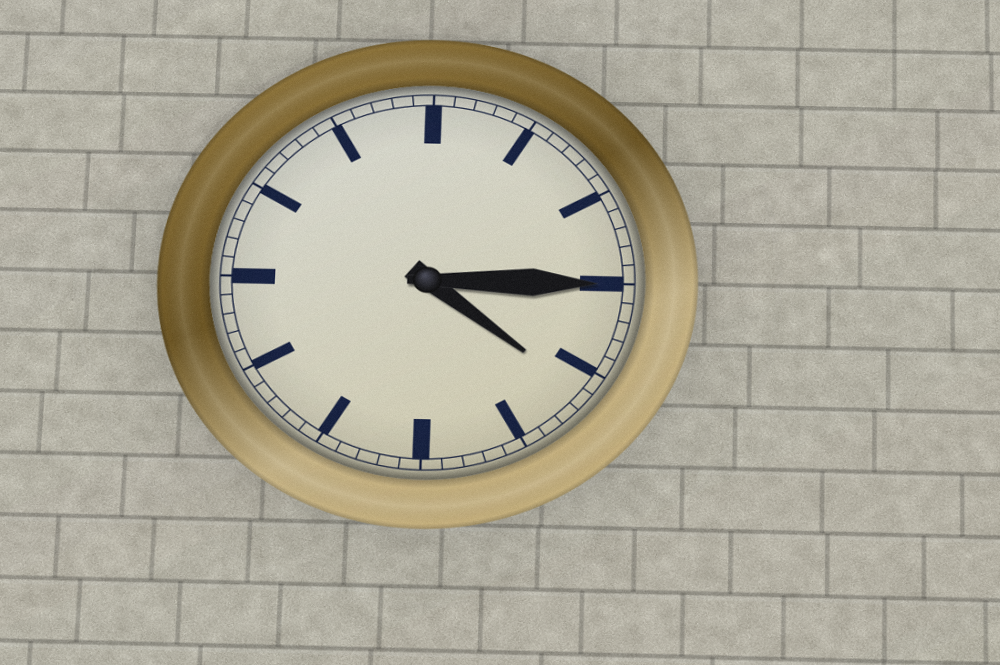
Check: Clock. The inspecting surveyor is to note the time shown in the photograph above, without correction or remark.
4:15
